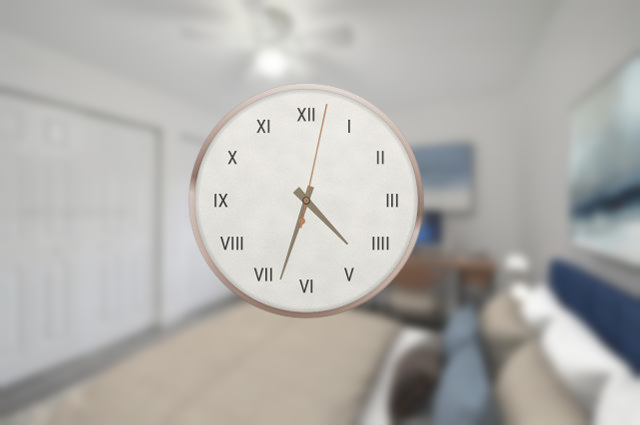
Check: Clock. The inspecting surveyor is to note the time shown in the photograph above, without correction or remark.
4:33:02
